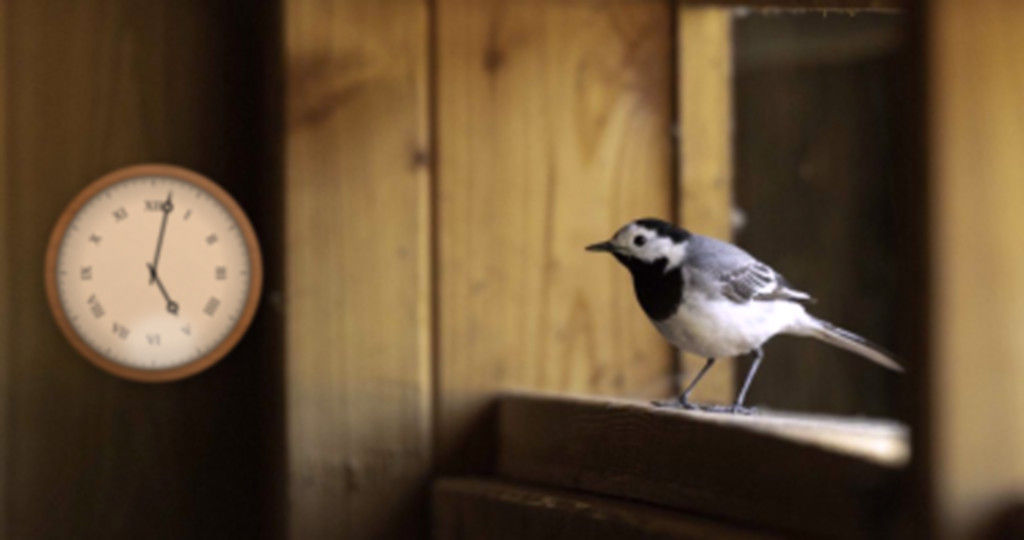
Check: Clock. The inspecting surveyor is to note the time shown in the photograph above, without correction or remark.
5:02
